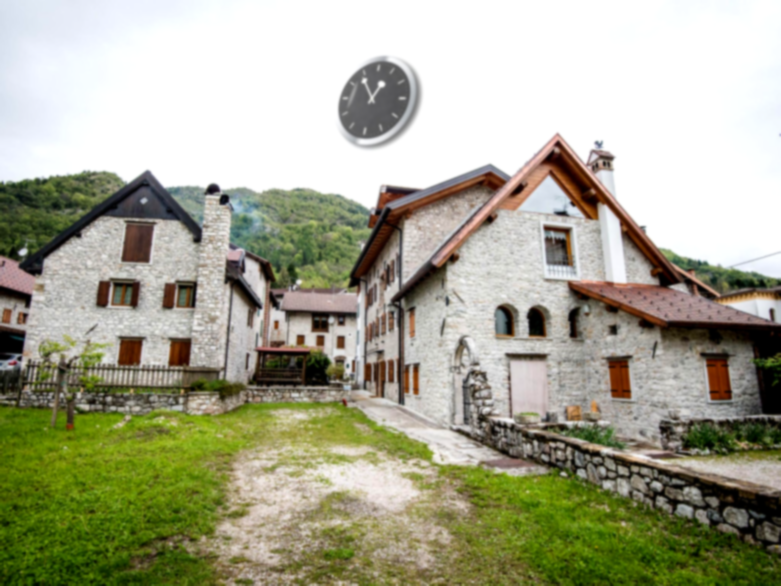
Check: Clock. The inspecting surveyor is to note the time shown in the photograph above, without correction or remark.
12:54
